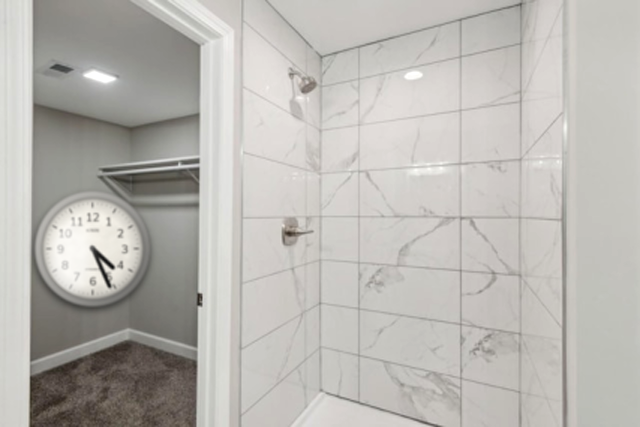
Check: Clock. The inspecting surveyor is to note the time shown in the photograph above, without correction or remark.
4:26
